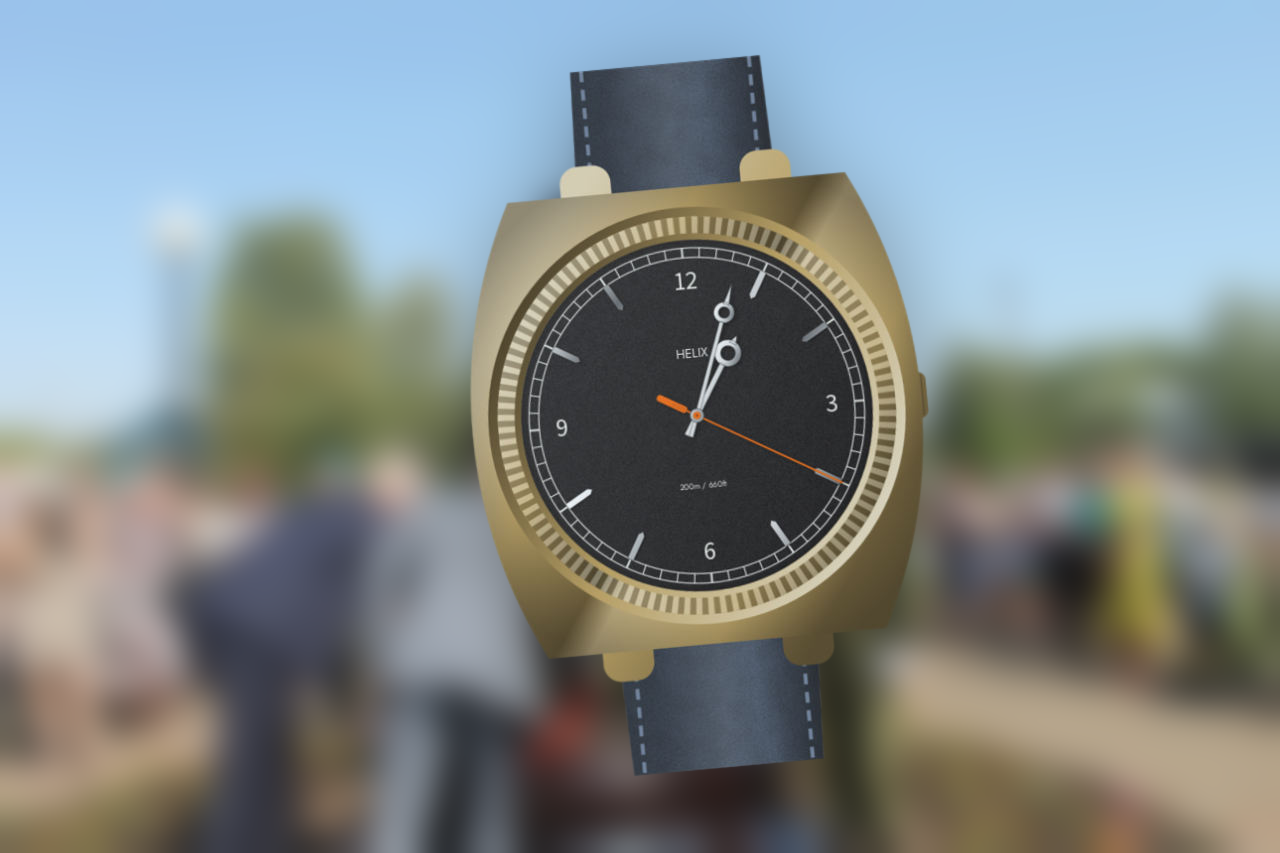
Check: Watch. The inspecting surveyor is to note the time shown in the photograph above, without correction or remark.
1:03:20
